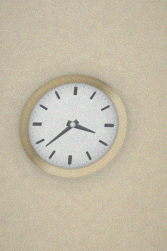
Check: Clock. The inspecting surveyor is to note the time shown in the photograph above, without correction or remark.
3:38
